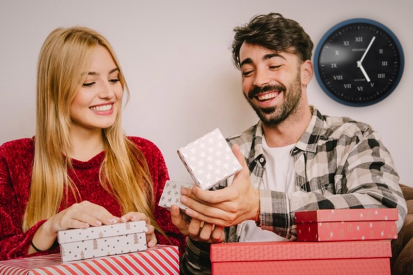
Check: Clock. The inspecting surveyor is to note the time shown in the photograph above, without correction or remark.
5:05
